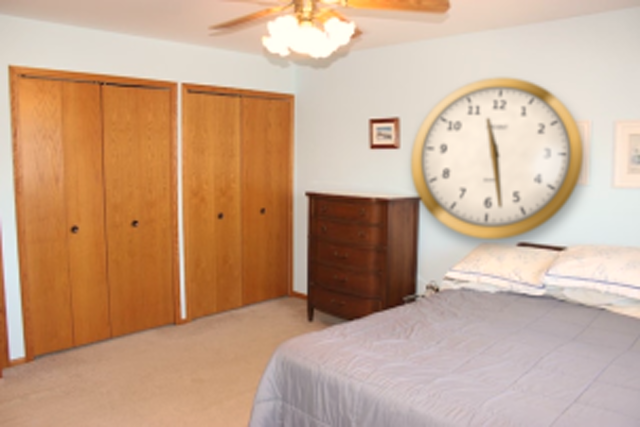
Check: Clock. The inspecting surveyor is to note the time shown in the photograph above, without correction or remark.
11:28
